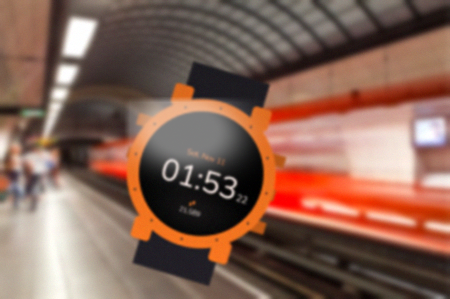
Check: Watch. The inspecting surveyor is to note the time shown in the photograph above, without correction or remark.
1:53
